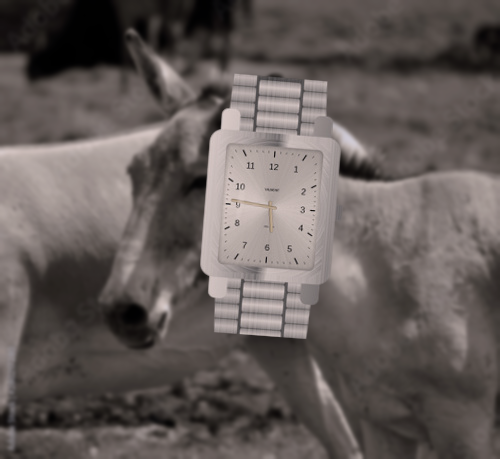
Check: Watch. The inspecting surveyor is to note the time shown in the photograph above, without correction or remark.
5:46
